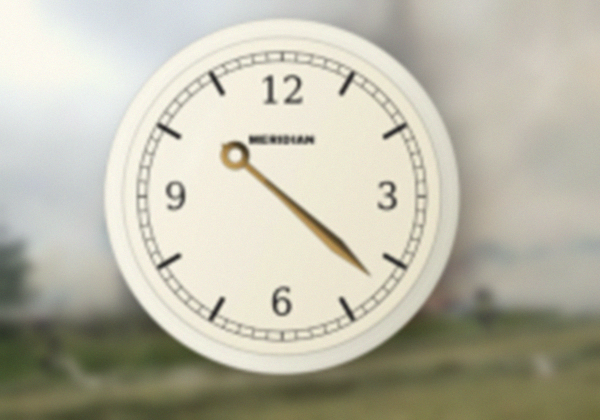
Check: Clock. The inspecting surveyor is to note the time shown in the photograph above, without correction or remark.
10:22
